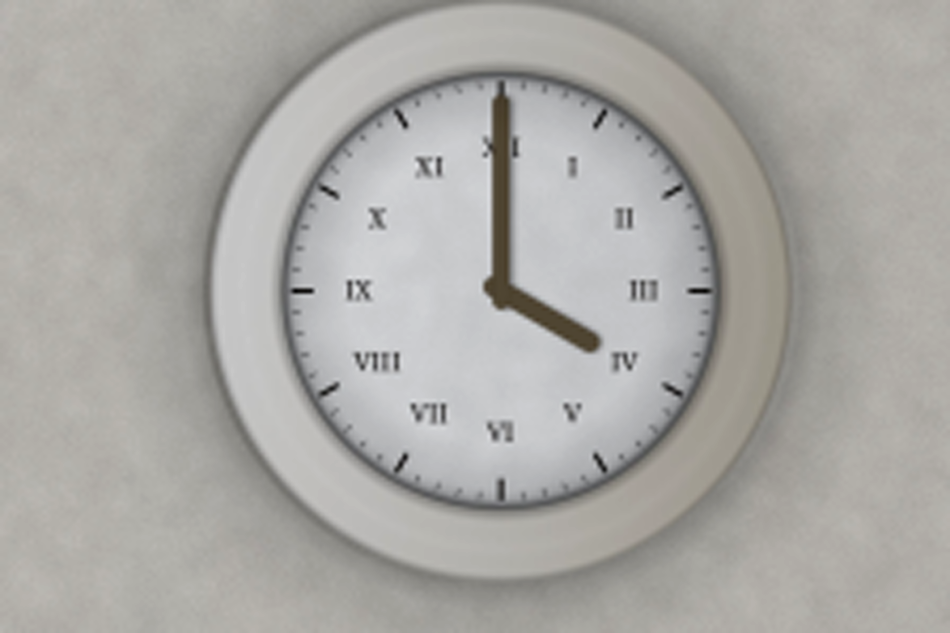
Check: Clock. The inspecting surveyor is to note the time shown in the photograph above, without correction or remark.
4:00
